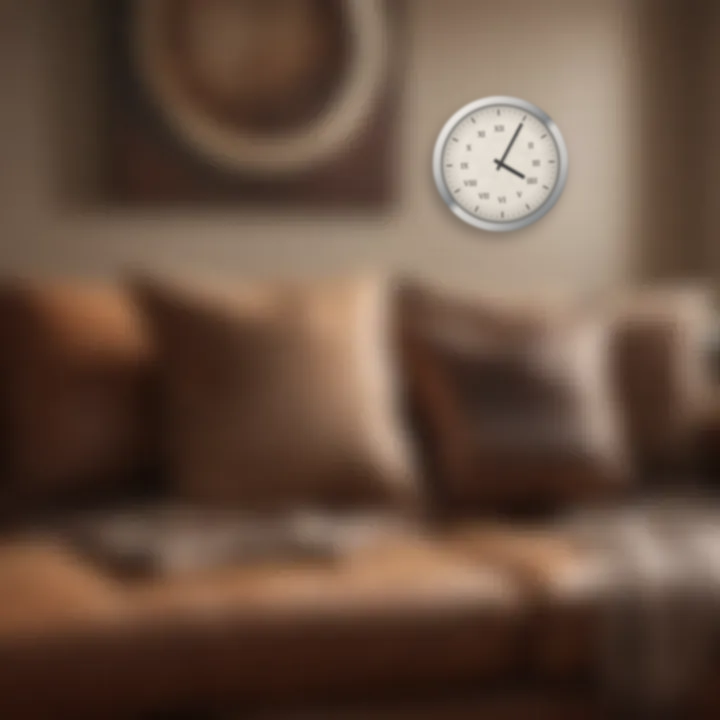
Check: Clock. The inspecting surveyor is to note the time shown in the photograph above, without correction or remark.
4:05
